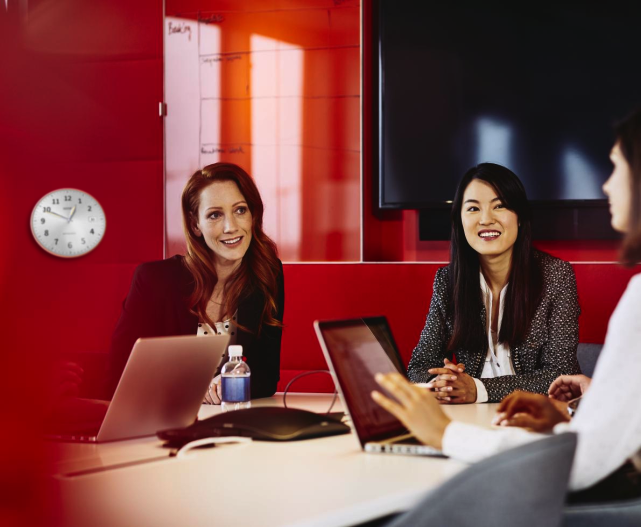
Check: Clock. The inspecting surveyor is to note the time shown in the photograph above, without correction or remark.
12:49
